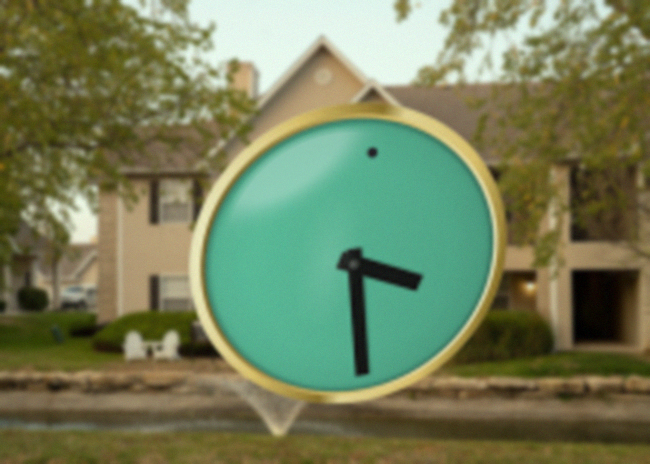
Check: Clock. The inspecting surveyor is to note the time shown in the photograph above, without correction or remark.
3:28
